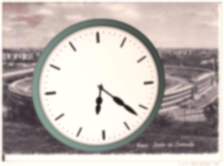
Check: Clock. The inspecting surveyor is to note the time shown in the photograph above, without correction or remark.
6:22
